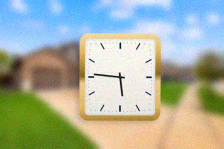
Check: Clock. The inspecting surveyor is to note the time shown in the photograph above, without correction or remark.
5:46
